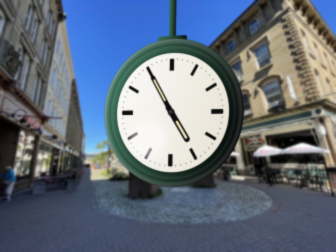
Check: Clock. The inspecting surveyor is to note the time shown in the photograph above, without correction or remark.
4:55
